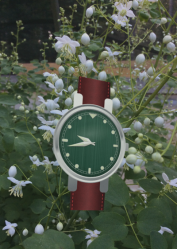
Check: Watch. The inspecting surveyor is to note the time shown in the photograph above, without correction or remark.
9:43
